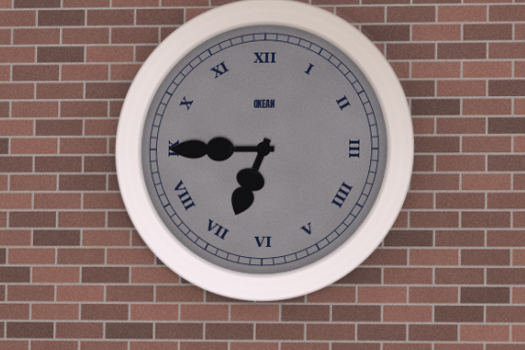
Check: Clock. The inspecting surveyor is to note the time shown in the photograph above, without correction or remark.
6:45
